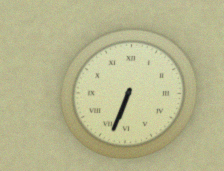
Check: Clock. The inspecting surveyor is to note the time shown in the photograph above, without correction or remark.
6:33
